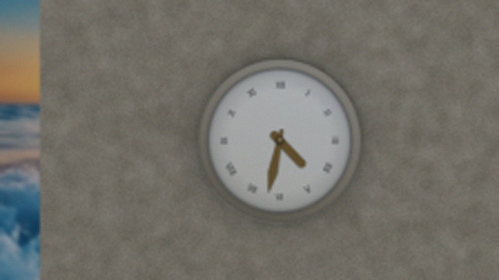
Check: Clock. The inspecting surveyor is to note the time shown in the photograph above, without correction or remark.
4:32
